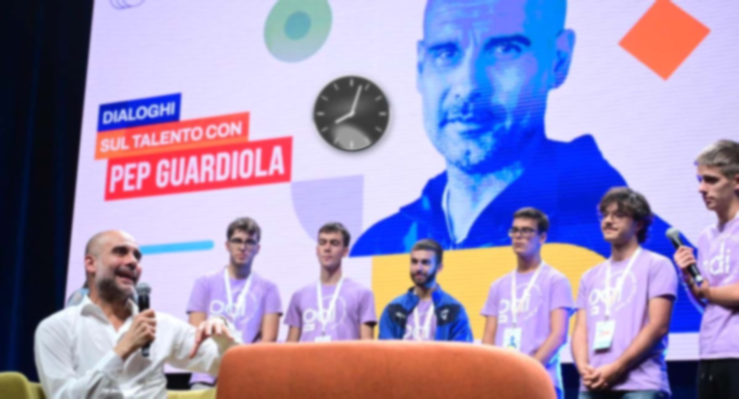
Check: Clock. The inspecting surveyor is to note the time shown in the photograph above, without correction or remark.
8:03
